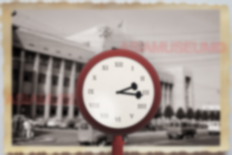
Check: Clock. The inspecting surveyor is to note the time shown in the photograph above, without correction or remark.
2:16
